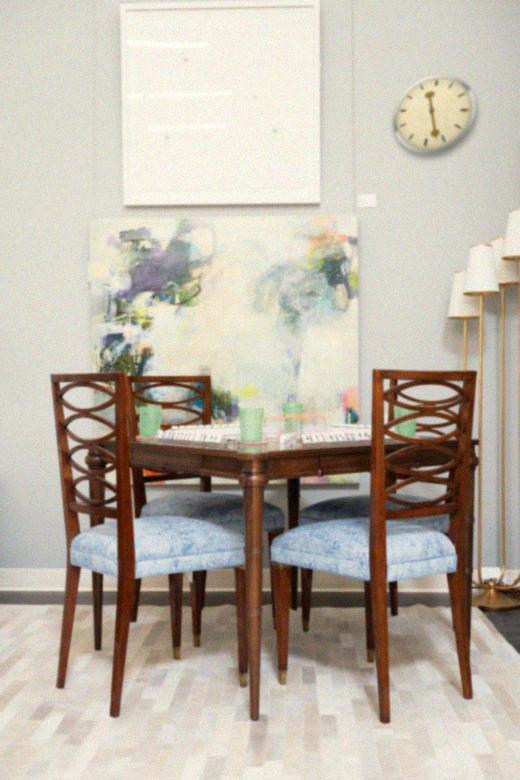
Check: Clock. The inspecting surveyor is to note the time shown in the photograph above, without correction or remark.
11:27
